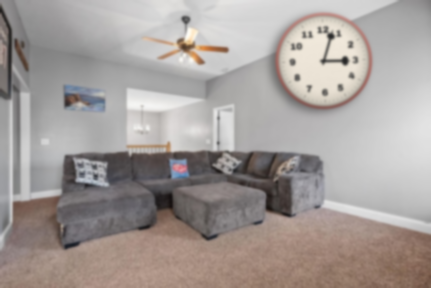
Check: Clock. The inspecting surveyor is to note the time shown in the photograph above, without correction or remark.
3:03
